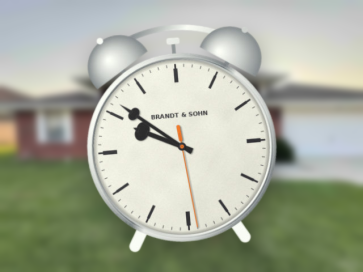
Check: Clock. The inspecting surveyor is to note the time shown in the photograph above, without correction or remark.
9:51:29
